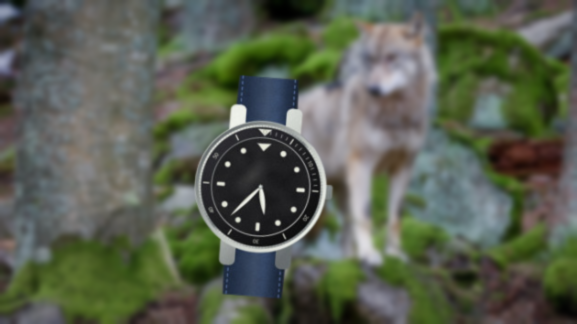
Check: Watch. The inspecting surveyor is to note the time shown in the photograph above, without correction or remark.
5:37
